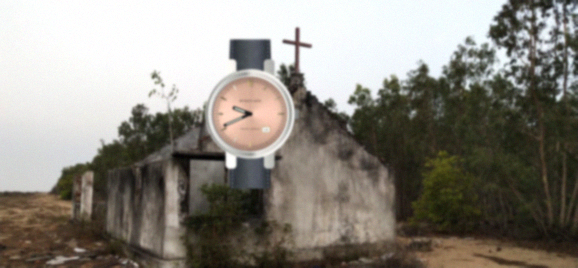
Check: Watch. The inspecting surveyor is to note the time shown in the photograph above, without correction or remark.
9:41
